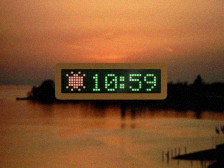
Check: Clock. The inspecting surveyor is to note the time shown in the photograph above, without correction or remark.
10:59
